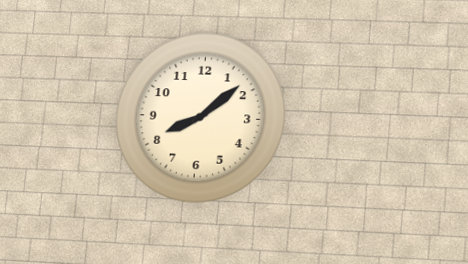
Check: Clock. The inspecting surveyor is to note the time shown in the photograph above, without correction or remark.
8:08
